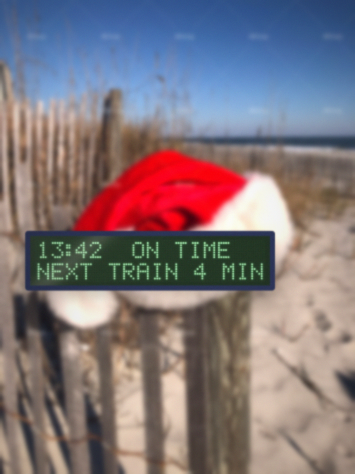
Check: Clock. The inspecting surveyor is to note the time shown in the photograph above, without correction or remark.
13:42
